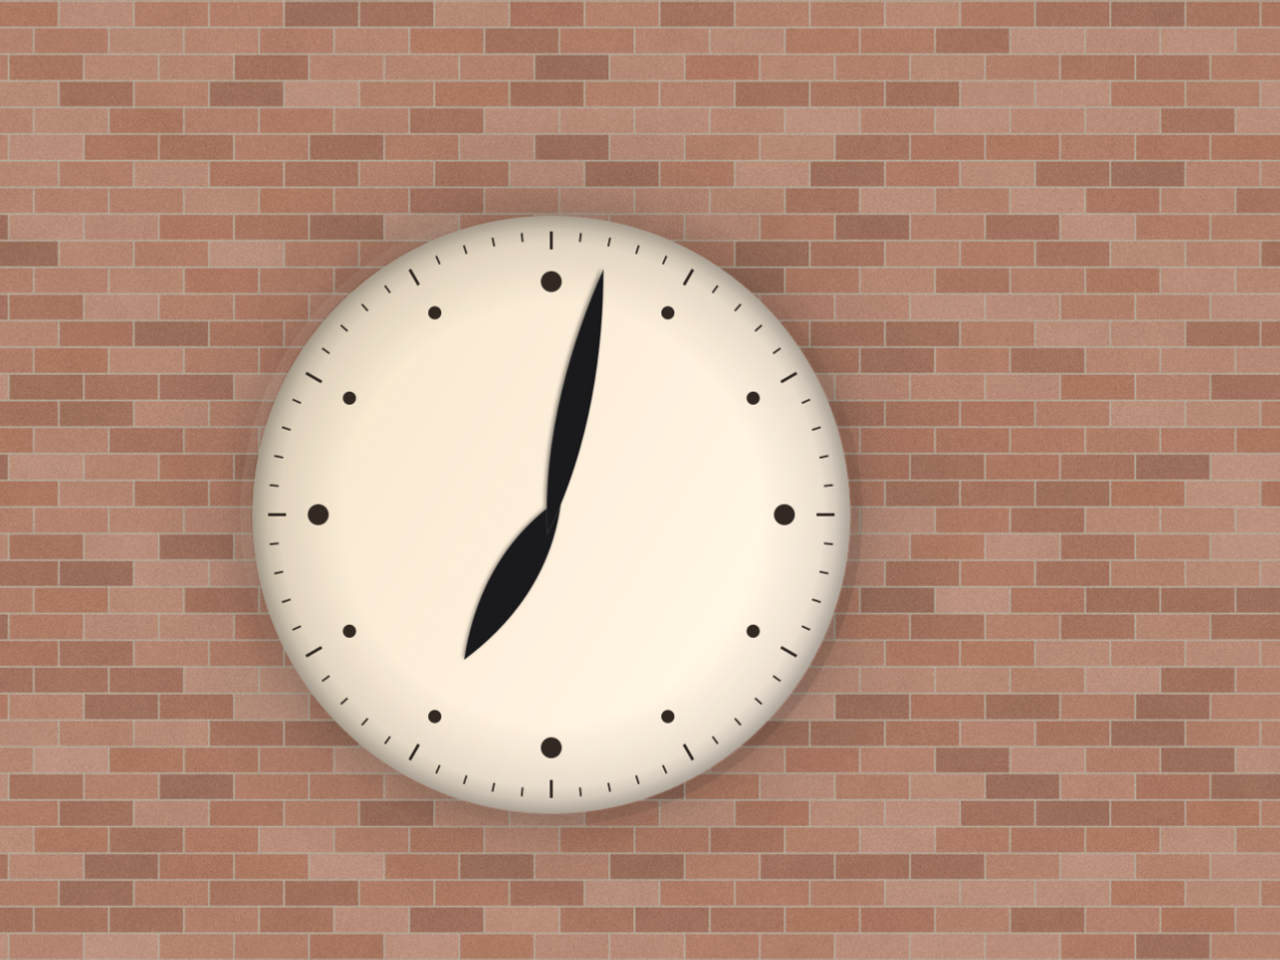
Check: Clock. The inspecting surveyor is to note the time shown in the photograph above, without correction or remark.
7:02
